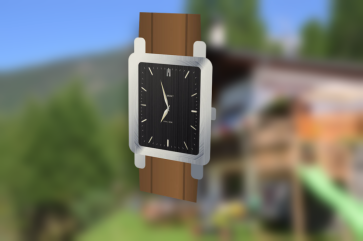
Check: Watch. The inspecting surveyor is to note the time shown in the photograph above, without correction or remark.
6:57
